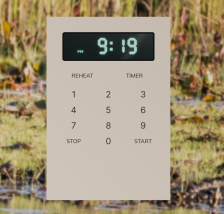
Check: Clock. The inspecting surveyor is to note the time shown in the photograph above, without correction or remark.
9:19
